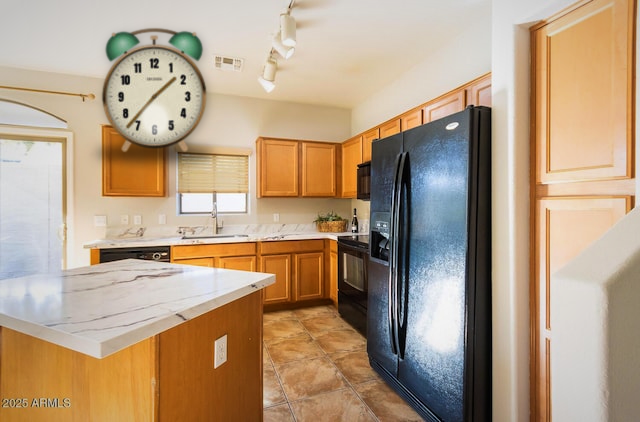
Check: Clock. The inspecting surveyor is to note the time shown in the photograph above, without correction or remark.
1:37
